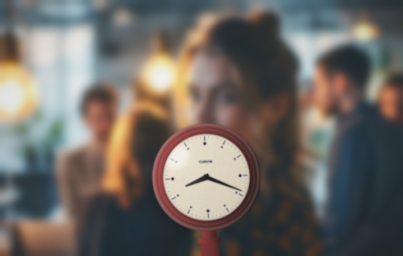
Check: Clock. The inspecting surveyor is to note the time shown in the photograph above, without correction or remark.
8:19
